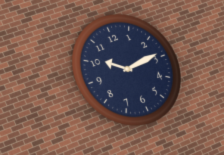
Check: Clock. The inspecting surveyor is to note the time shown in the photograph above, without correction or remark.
10:14
